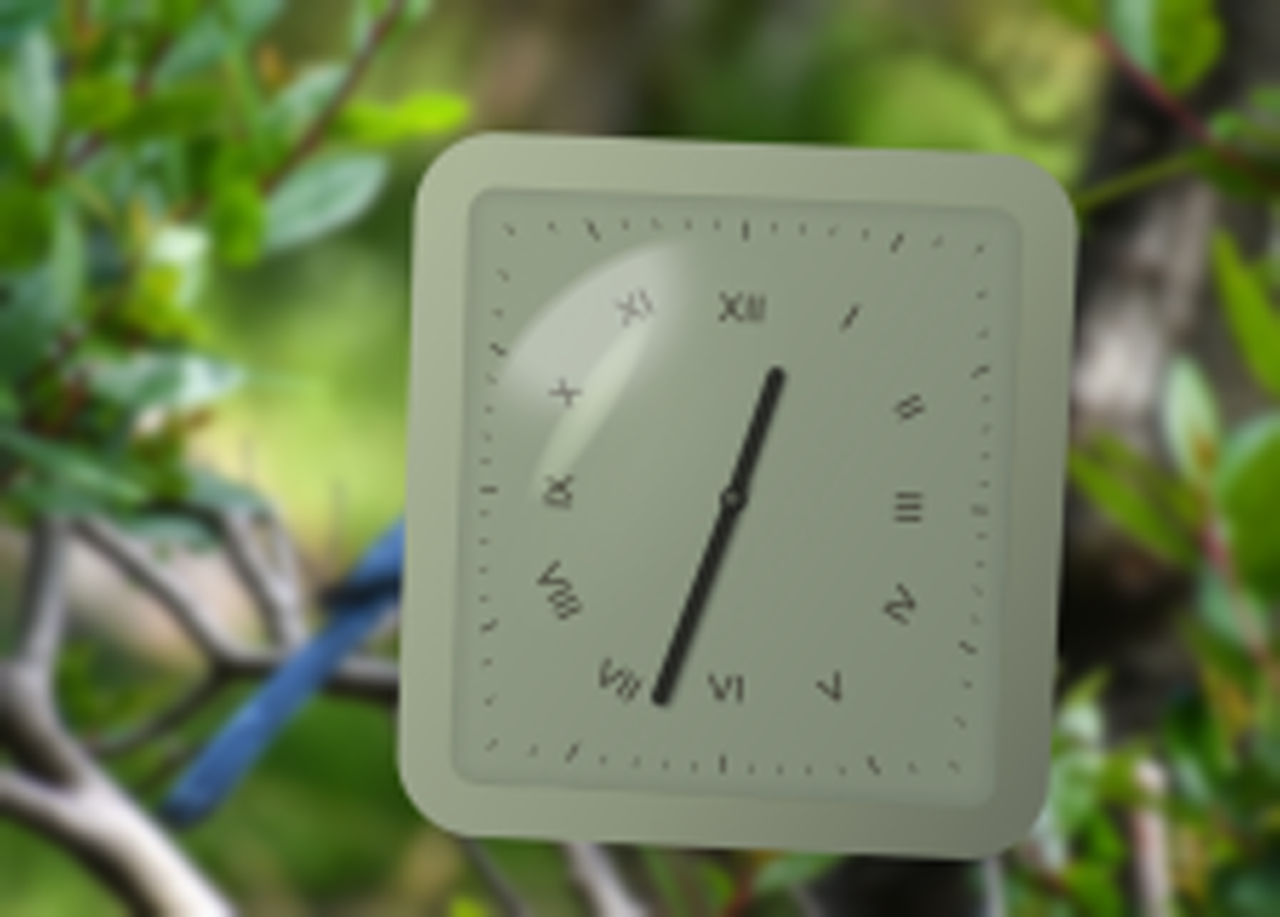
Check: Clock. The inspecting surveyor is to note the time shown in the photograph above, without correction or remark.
12:33
